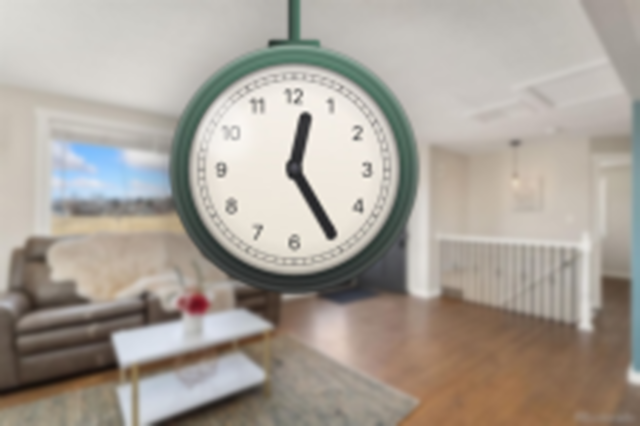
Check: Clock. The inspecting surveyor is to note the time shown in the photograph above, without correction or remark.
12:25
